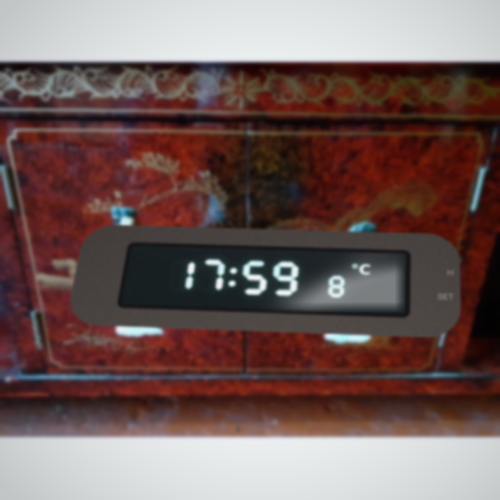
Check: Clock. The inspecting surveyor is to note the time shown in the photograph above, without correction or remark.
17:59
